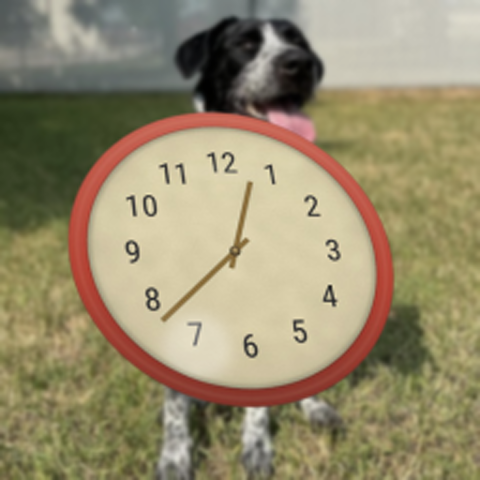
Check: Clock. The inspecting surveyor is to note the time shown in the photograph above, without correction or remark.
12:38
